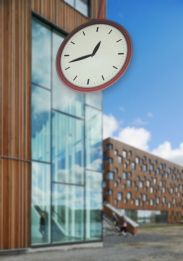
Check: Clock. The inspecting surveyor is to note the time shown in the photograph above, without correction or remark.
12:42
